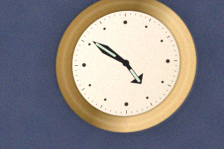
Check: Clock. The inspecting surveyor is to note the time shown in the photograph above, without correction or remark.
4:51
